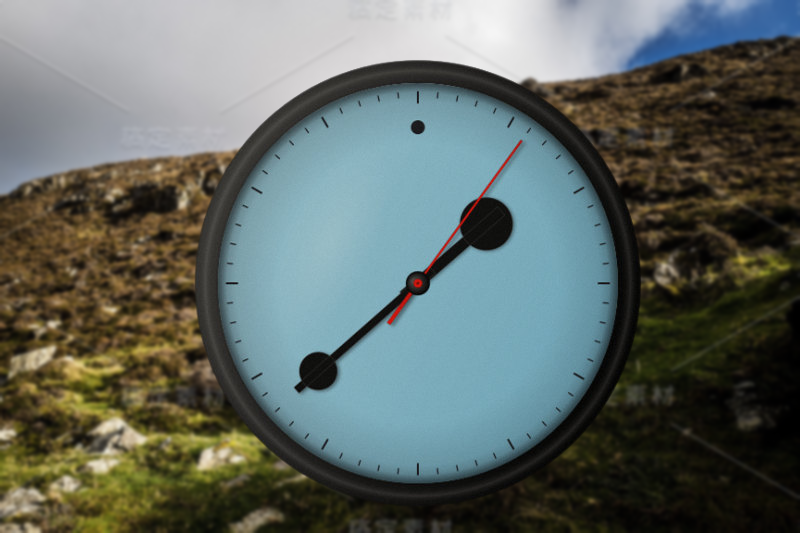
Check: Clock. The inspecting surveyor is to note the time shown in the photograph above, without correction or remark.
1:38:06
